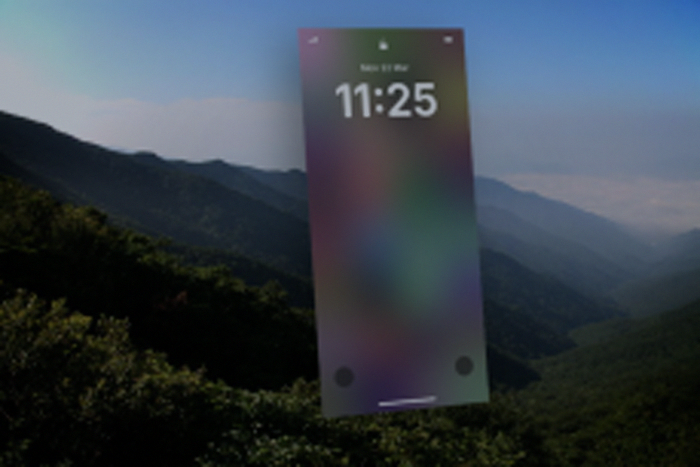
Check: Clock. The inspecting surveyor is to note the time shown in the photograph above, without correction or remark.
11:25
